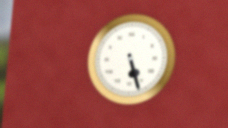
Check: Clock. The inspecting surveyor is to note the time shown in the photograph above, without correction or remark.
5:27
